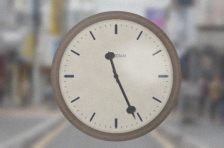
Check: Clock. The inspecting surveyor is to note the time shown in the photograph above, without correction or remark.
11:26
